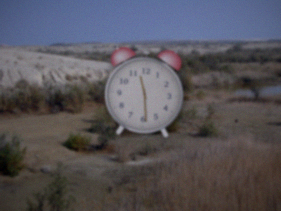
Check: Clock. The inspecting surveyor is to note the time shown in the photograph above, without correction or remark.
11:29
